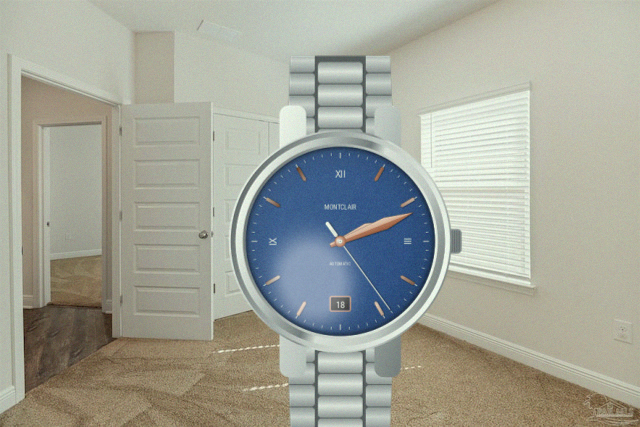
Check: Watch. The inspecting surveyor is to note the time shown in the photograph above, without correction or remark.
2:11:24
